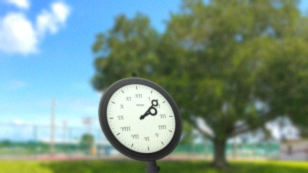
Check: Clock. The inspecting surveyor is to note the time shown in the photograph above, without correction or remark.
2:08
